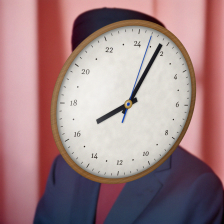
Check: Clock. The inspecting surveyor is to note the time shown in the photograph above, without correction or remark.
16:04:02
